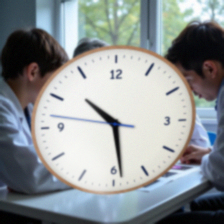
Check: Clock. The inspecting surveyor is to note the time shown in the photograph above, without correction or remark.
10:28:47
